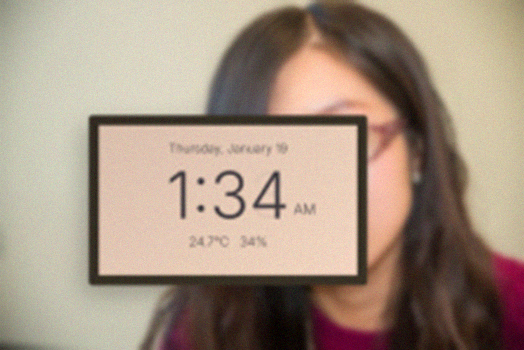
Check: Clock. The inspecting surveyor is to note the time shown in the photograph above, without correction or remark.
1:34
